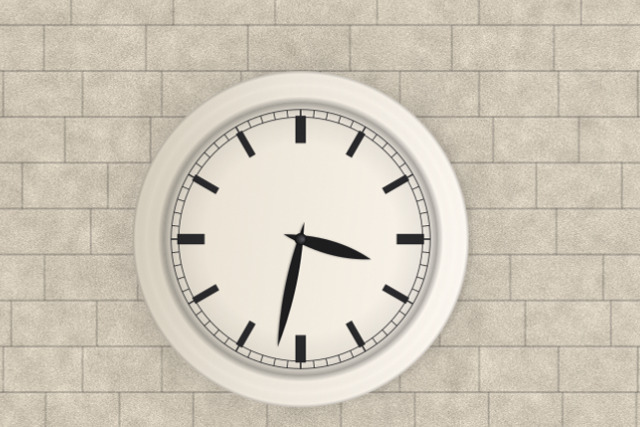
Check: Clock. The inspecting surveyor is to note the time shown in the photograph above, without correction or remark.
3:32
